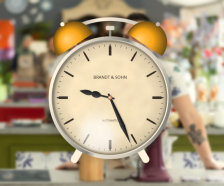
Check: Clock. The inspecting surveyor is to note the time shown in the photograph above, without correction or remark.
9:26
